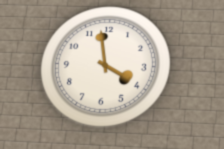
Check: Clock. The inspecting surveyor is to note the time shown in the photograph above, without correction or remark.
3:58
